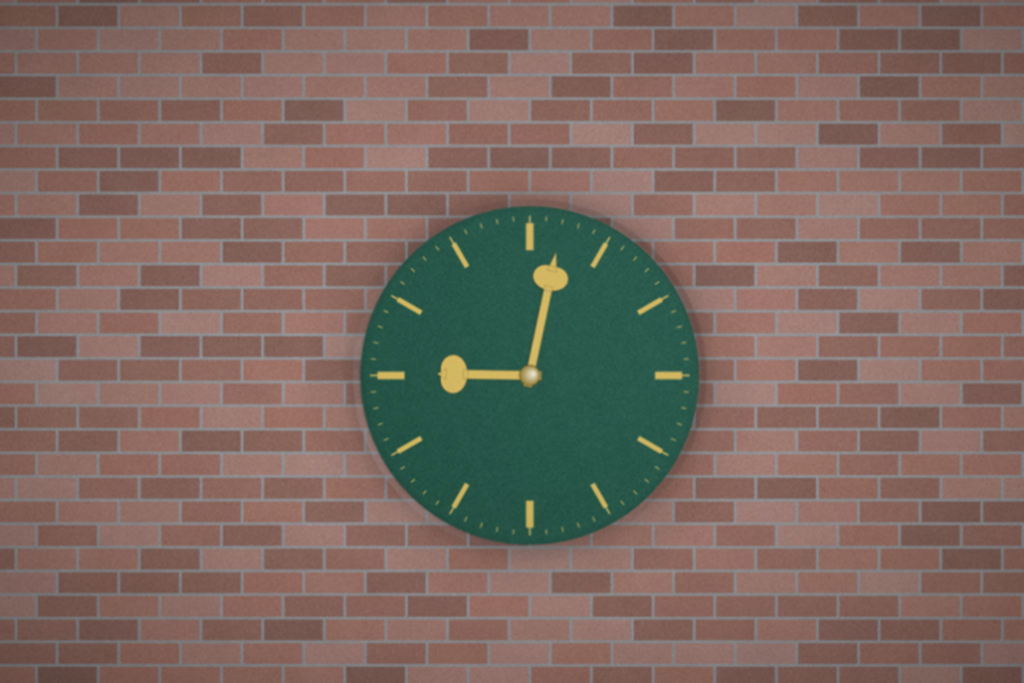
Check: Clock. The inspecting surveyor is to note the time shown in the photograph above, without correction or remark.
9:02
